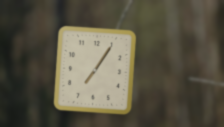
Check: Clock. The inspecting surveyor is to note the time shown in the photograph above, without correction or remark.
7:05
